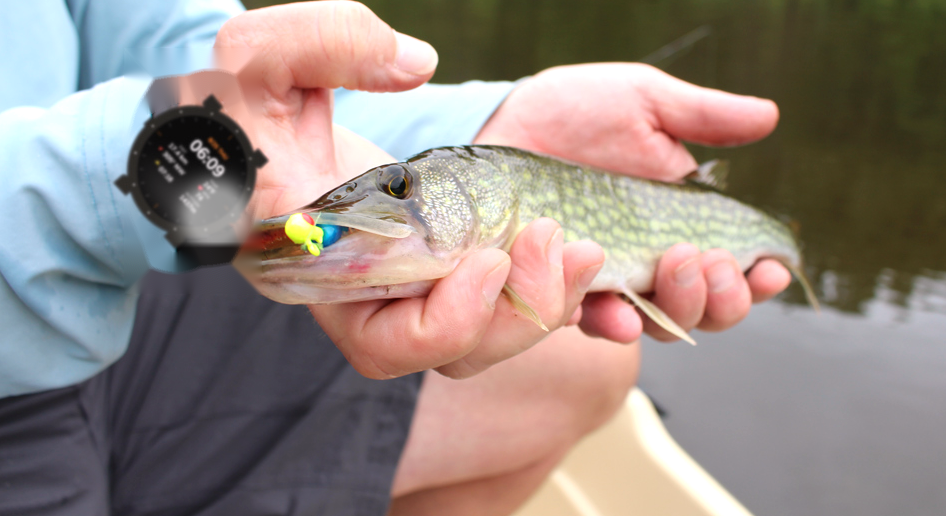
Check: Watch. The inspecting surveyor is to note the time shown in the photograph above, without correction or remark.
6:09
